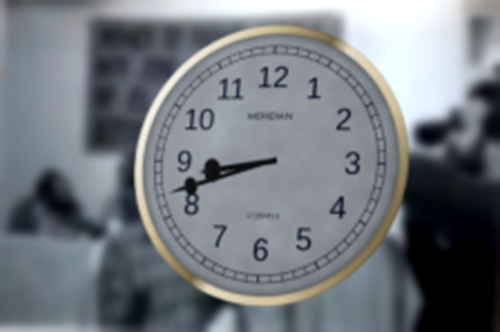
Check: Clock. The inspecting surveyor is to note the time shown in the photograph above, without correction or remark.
8:42
